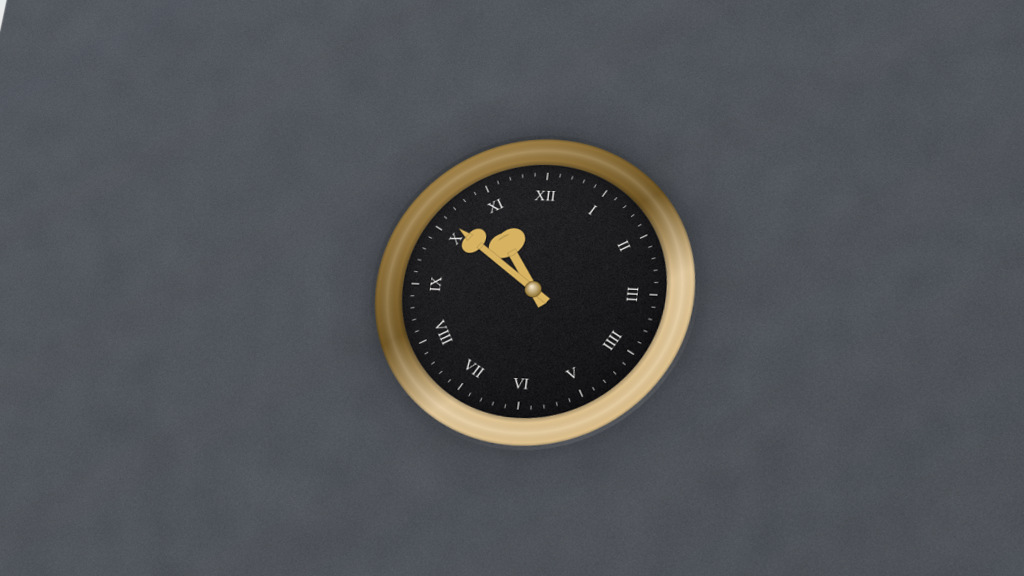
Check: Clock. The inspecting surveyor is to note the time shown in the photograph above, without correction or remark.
10:51
